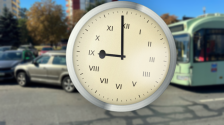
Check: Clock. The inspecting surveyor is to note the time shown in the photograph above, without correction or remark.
8:59
